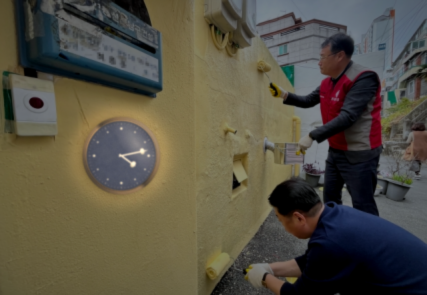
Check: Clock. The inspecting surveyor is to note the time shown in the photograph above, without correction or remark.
4:13
